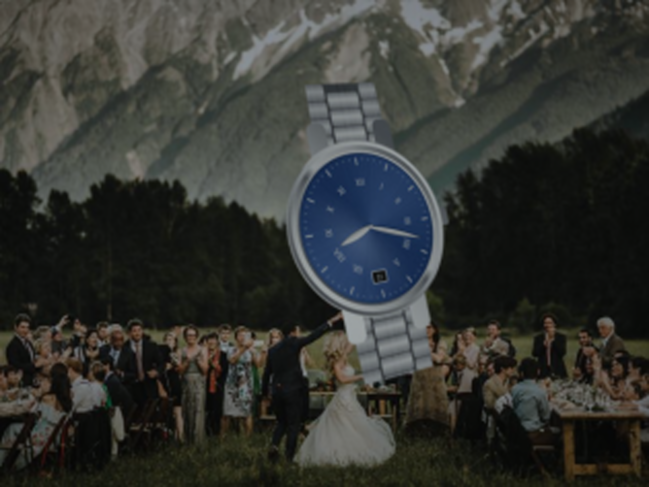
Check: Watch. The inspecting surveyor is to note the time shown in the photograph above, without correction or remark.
8:18
